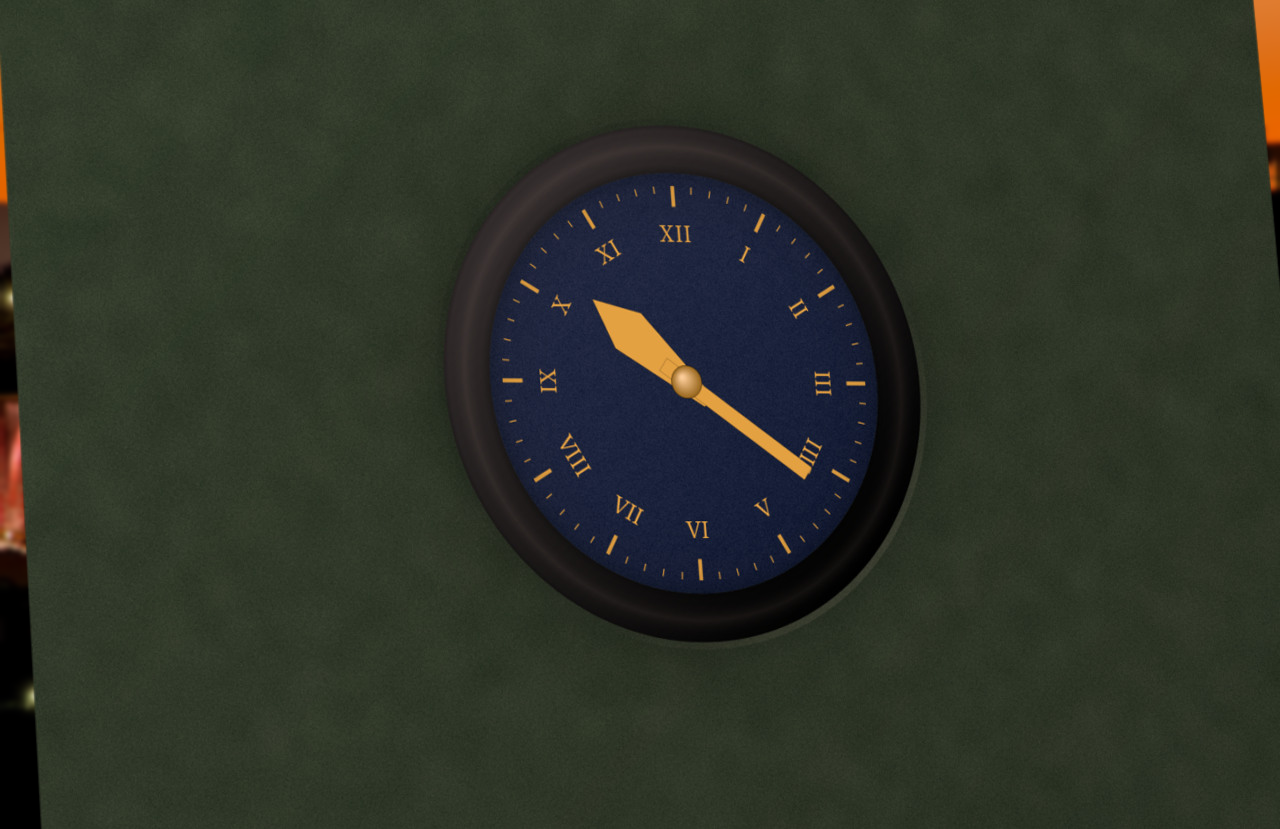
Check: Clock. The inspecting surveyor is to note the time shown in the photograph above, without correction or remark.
10:21
